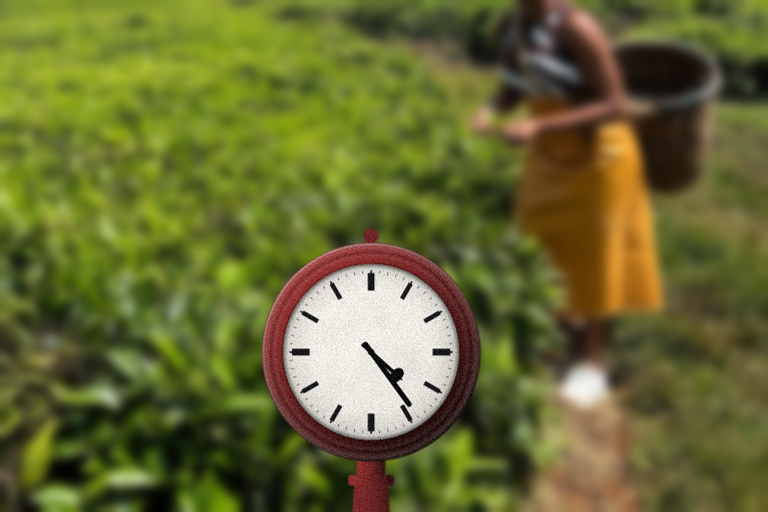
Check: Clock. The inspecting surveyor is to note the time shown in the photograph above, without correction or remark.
4:24
